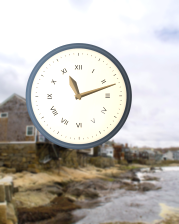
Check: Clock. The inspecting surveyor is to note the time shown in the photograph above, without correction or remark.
11:12
